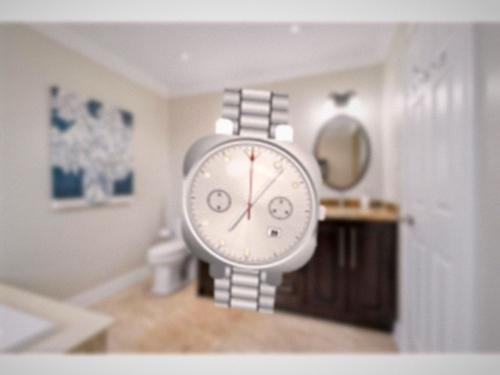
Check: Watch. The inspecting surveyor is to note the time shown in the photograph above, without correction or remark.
7:06
